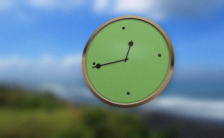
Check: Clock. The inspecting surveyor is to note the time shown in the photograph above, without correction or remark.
12:44
